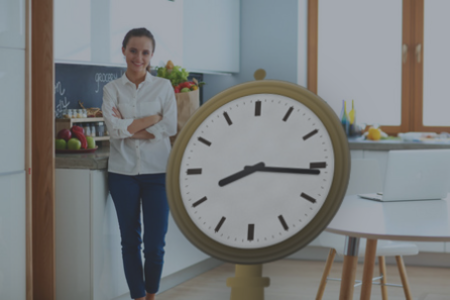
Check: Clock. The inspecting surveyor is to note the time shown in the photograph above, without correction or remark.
8:16
